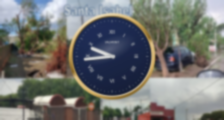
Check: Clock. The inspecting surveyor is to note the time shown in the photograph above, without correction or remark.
9:44
